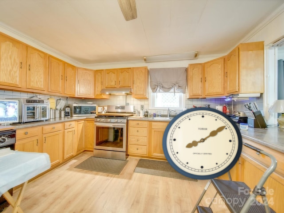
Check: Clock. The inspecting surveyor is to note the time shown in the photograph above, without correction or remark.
8:09
